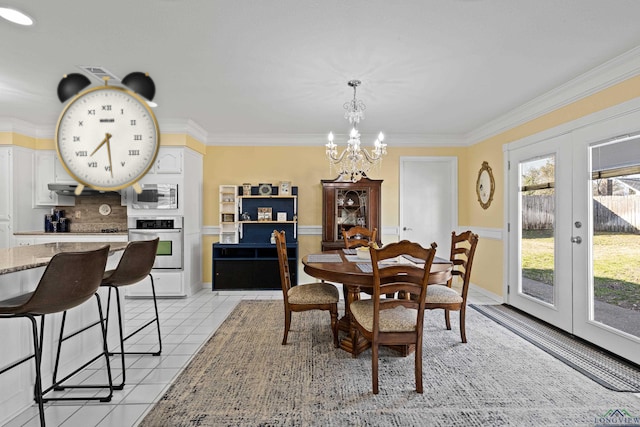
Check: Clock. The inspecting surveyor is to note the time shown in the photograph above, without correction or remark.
7:29
